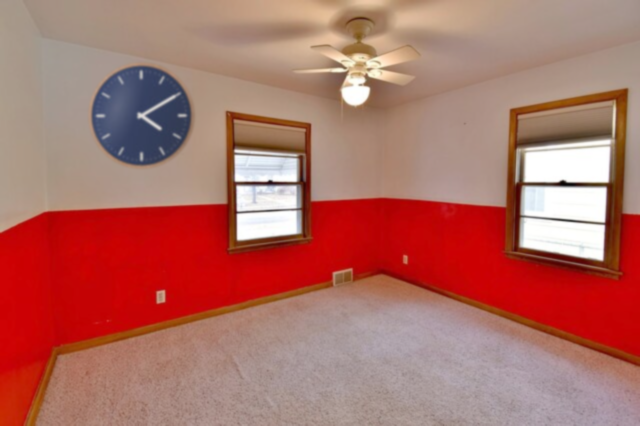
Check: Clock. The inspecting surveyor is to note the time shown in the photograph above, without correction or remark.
4:10
